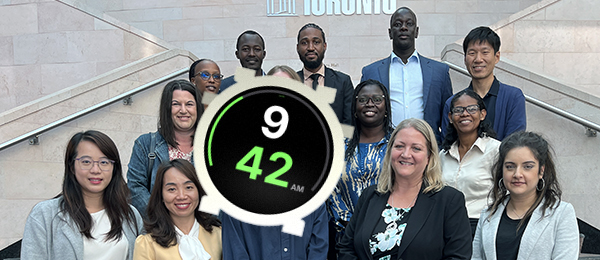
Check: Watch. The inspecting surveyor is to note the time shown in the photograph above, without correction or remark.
9:42
